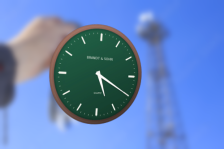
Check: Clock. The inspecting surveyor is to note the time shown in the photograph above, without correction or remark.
5:20
